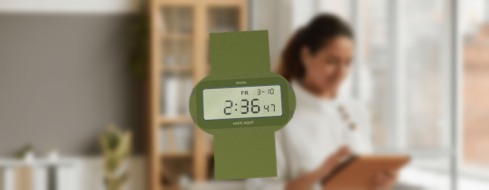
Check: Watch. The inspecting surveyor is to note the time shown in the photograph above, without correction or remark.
2:36:47
